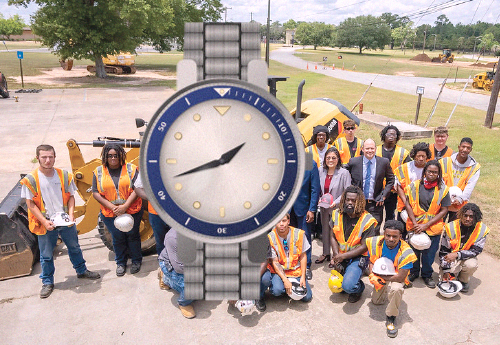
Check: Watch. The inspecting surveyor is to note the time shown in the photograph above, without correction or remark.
1:42
